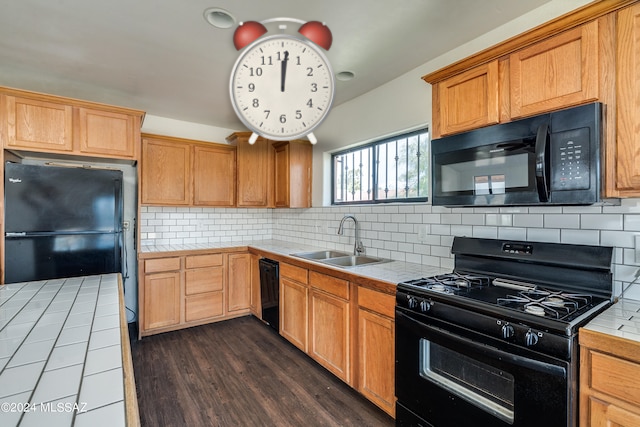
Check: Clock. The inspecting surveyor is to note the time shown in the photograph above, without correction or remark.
12:01
